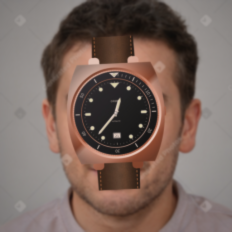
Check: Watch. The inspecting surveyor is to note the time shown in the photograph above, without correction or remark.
12:37
